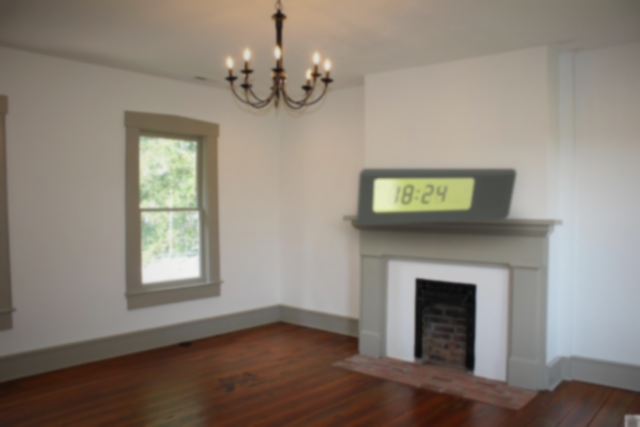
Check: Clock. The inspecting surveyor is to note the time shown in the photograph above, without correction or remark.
18:24
